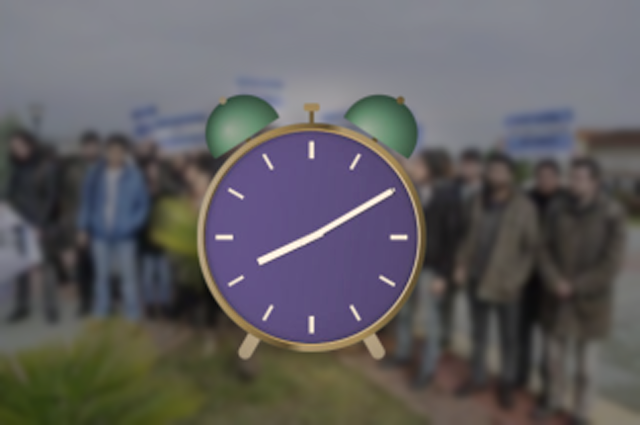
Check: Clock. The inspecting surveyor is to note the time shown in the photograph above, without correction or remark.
8:10
